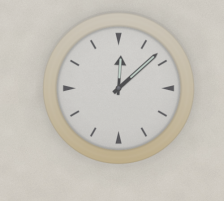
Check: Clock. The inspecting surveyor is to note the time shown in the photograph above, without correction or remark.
12:08
